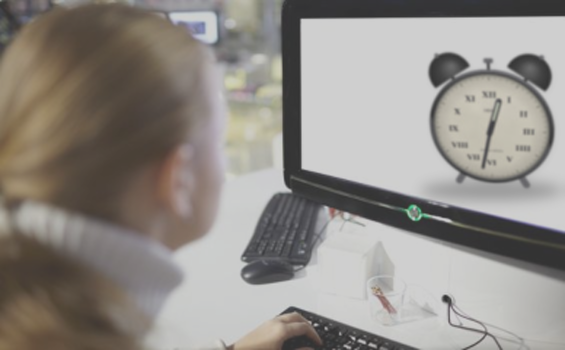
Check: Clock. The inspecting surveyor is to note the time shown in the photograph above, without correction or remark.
12:32
